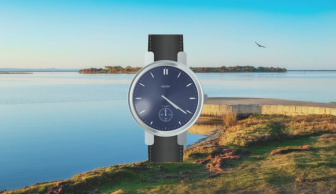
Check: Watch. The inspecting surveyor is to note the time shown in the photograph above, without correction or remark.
4:21
